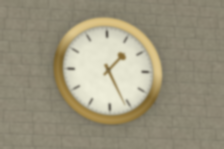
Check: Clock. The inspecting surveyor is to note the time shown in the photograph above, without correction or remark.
1:26
